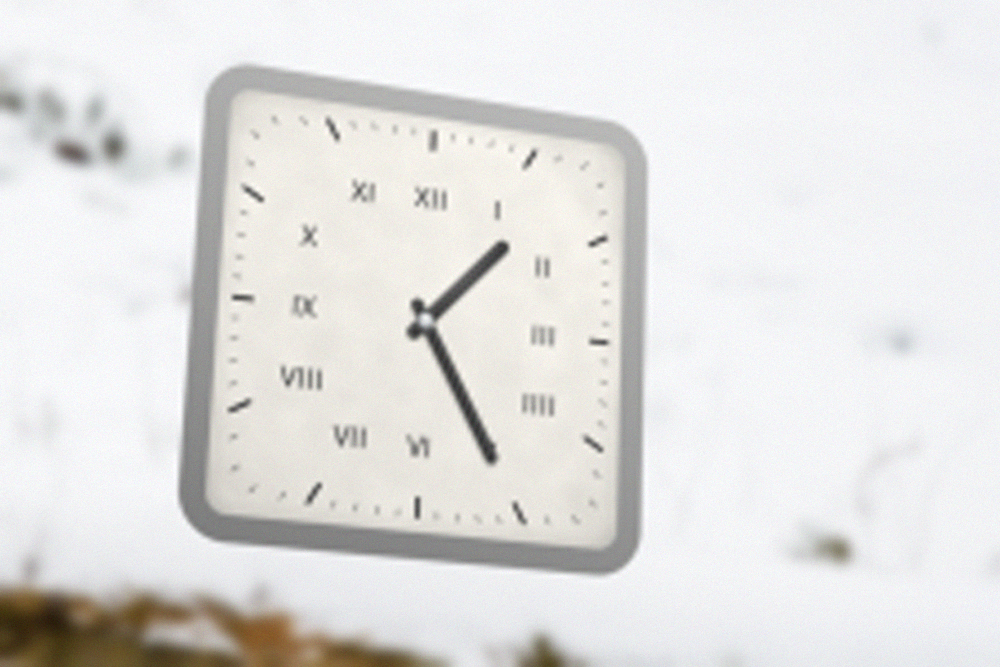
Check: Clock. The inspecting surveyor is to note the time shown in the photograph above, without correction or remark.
1:25
